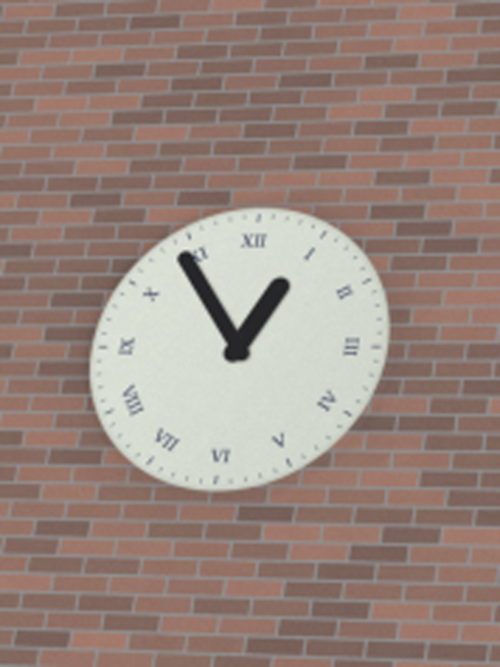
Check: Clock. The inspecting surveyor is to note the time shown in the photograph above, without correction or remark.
12:54
